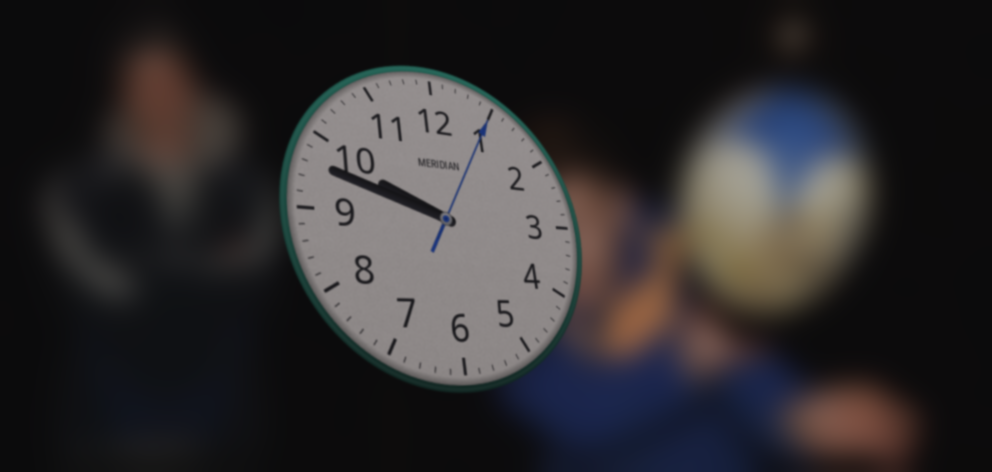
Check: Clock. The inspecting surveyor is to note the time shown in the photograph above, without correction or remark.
9:48:05
